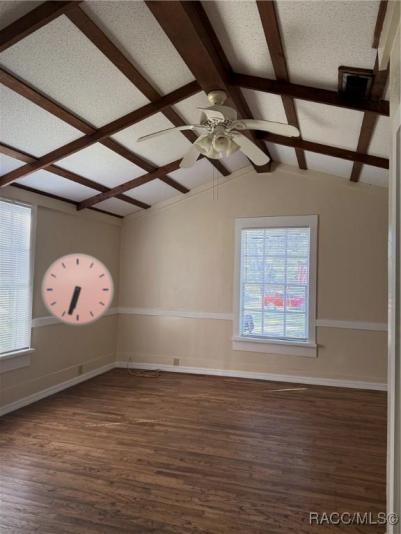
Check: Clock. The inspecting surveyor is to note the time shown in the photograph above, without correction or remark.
6:33
